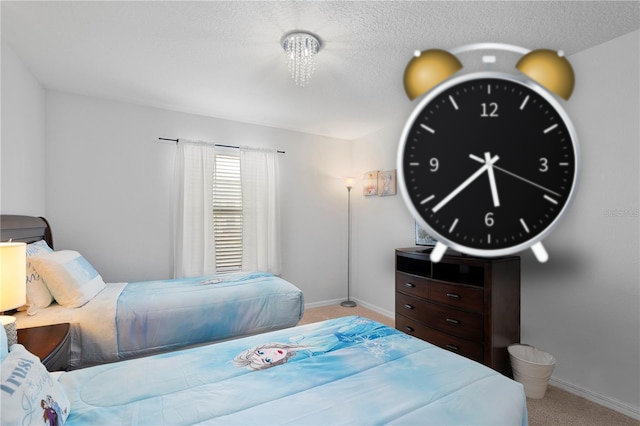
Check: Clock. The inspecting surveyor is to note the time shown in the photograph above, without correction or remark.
5:38:19
